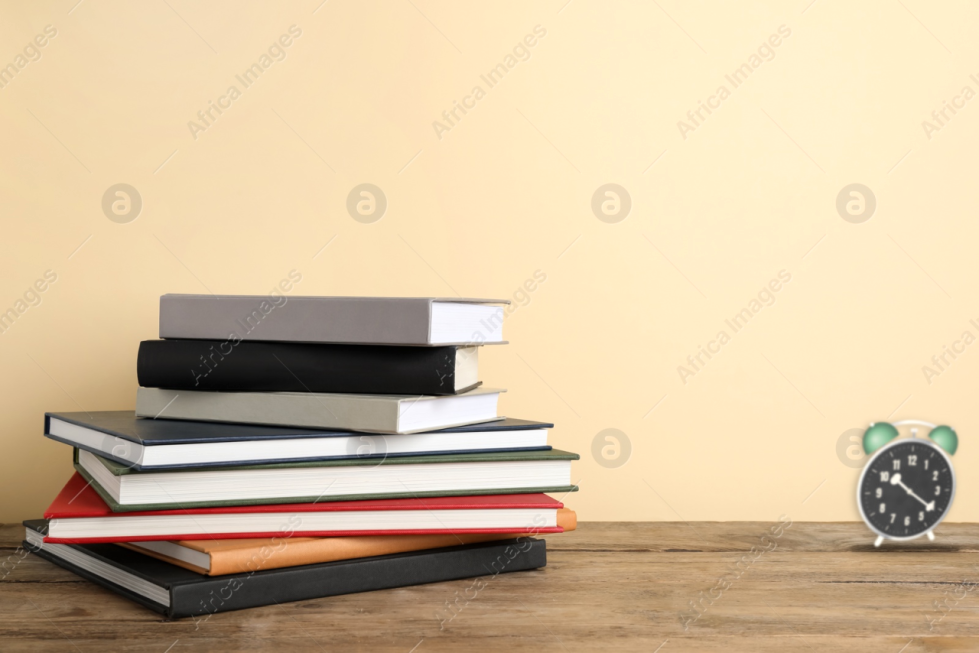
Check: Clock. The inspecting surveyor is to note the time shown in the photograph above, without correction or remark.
10:21
